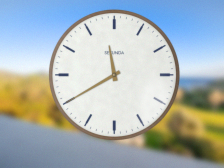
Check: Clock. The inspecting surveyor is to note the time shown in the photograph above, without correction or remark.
11:40
